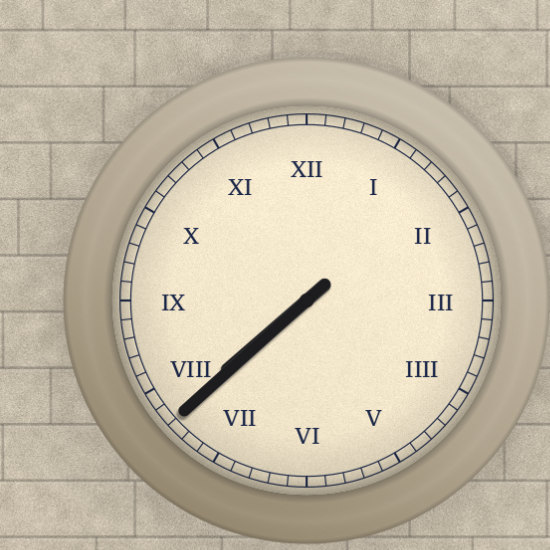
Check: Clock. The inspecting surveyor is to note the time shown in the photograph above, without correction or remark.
7:38
